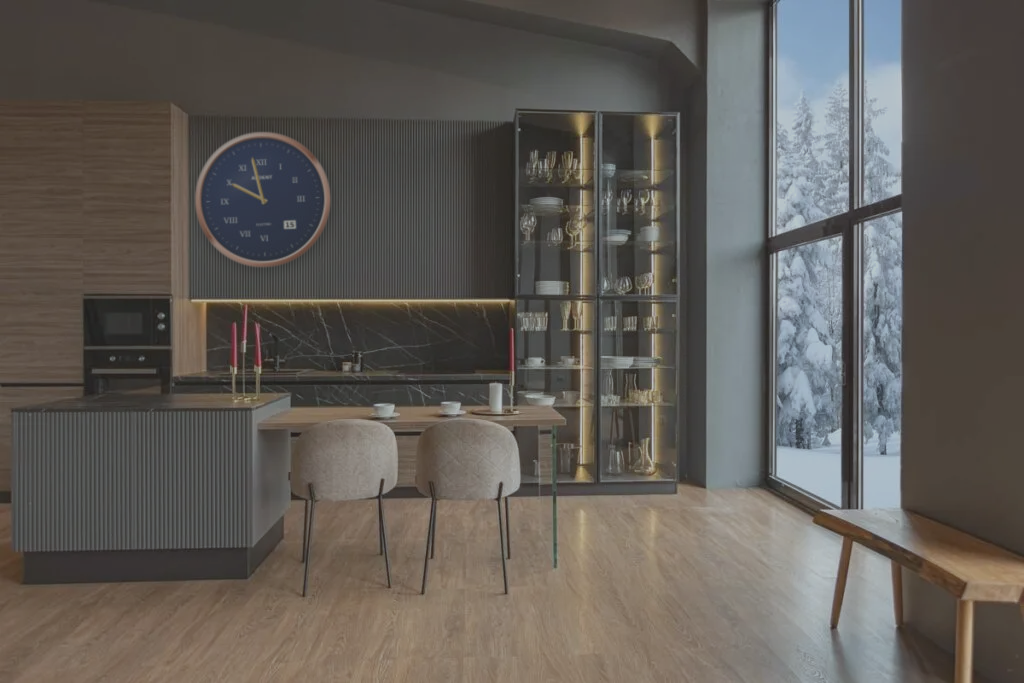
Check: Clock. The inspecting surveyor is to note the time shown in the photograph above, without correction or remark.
9:58
